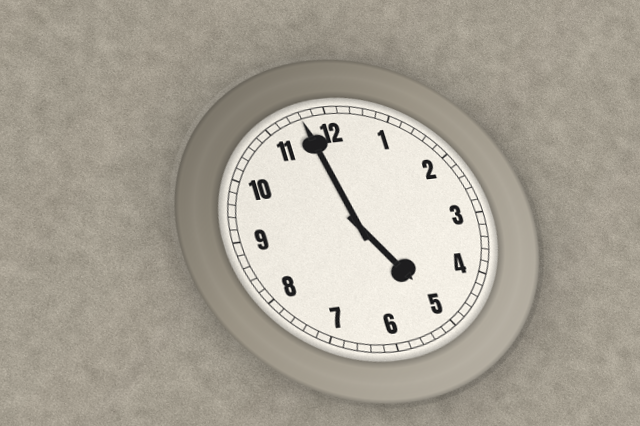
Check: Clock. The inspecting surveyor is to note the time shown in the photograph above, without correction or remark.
4:58
